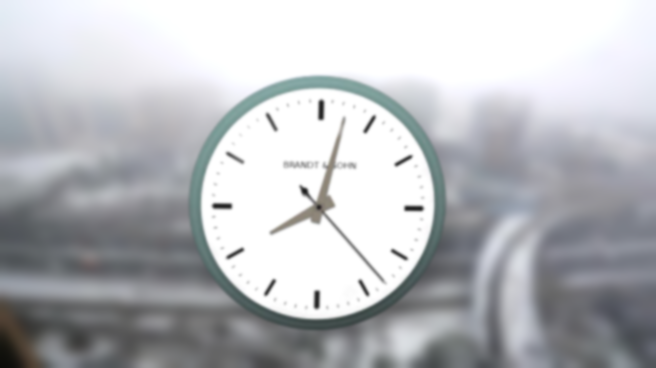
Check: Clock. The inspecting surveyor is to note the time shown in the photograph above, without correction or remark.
8:02:23
